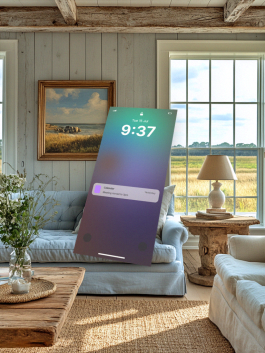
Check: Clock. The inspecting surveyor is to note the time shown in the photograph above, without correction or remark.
9:37
